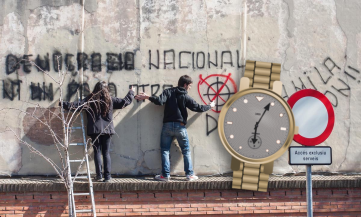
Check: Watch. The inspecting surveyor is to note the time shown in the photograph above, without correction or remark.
6:04
